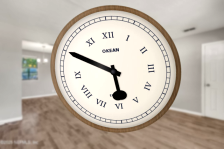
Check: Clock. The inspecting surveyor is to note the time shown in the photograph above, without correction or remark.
5:50
